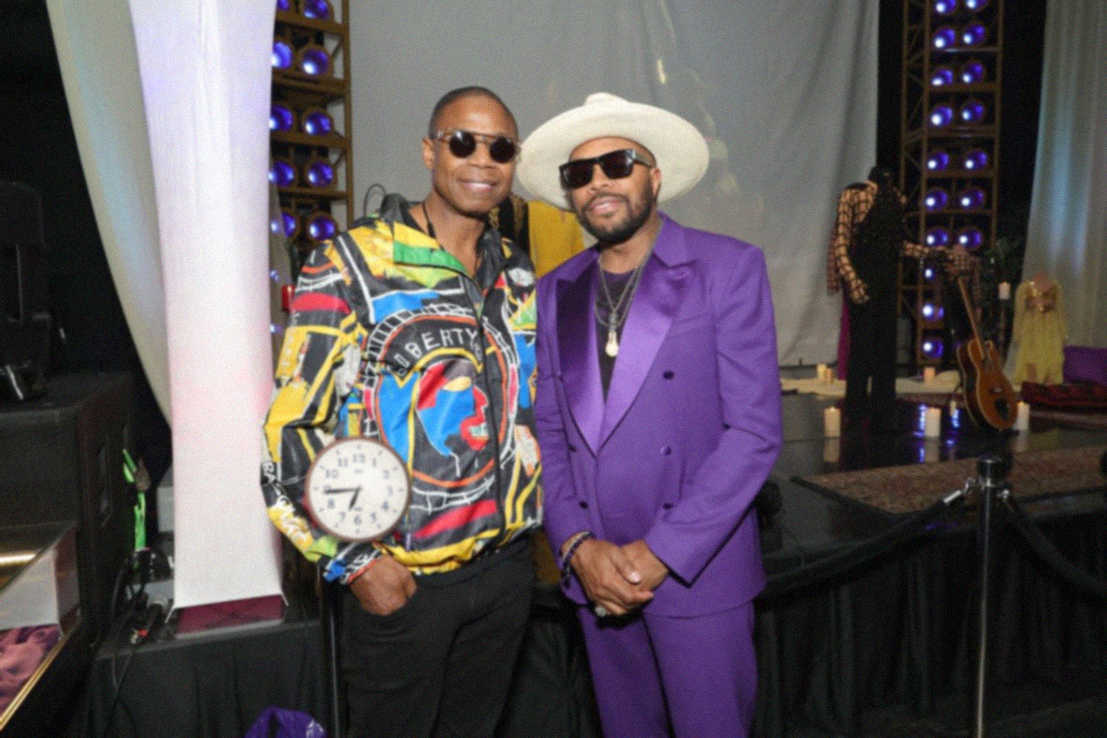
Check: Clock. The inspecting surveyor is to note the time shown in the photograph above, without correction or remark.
6:44
